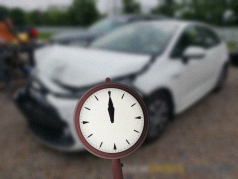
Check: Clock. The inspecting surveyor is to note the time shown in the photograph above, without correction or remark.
12:00
